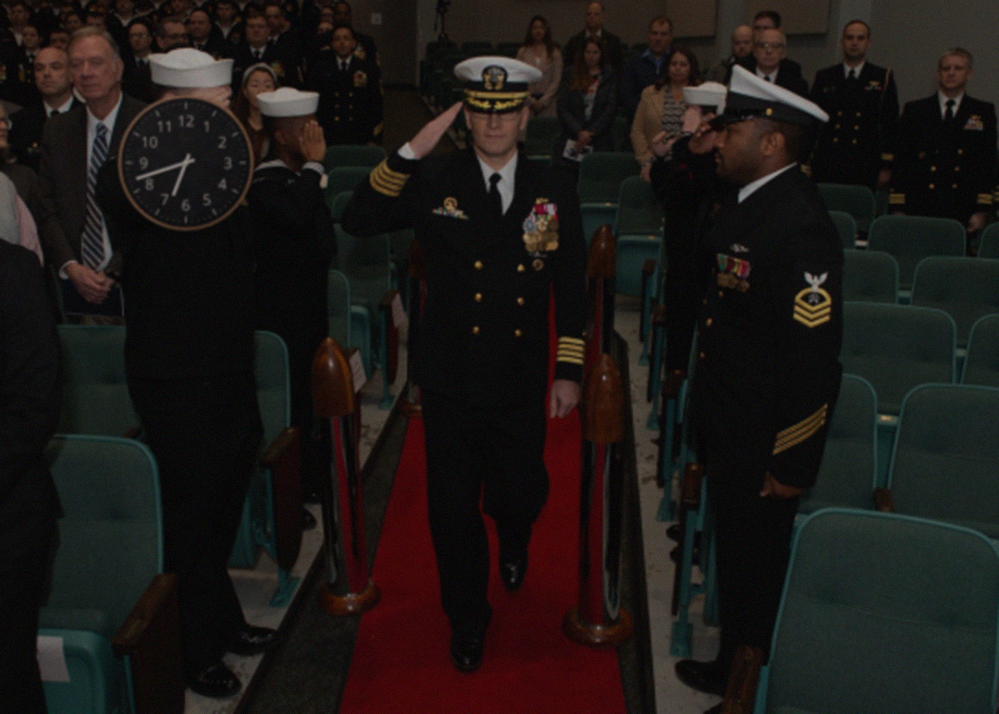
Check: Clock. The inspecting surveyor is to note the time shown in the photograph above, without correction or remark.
6:42
